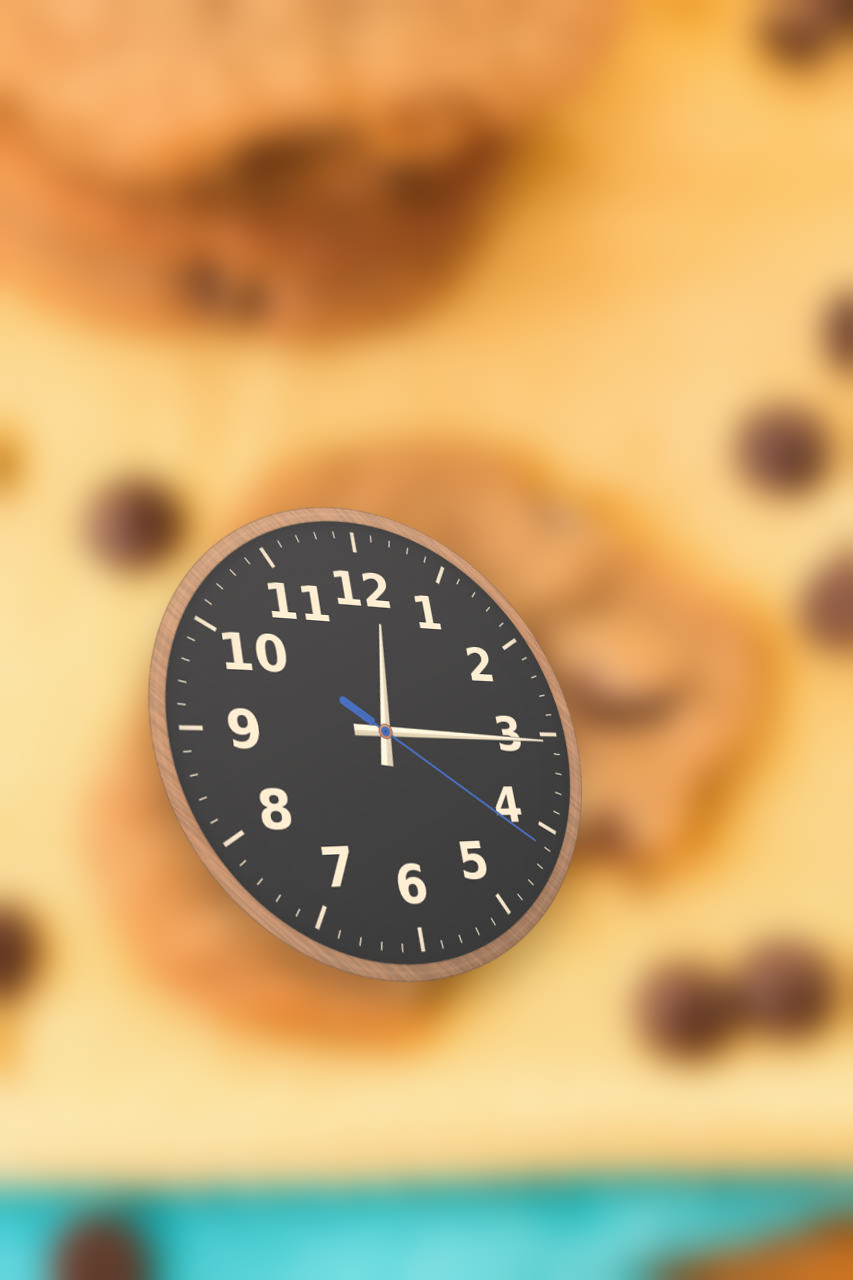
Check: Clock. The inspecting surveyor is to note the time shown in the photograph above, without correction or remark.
12:15:21
